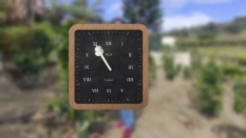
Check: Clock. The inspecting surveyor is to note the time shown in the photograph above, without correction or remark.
10:55
